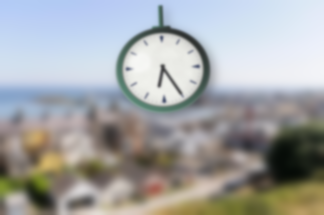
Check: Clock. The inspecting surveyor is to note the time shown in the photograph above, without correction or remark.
6:25
